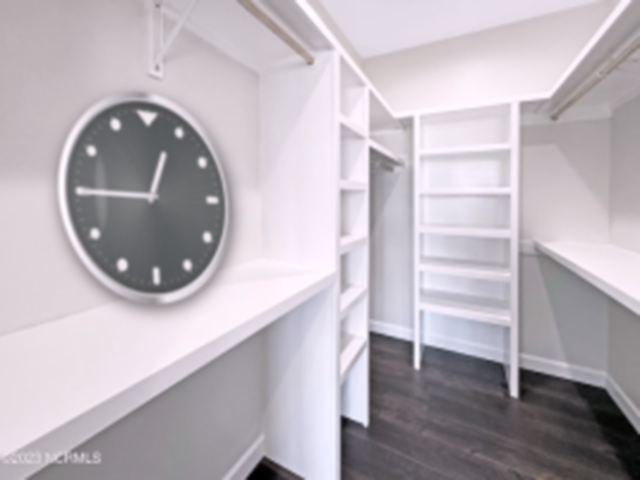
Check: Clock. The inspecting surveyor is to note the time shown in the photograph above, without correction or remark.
12:45
